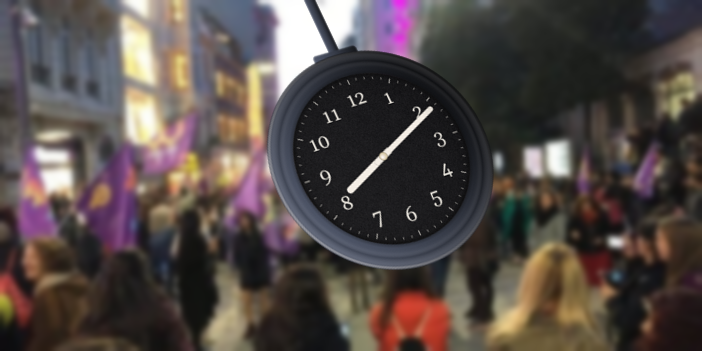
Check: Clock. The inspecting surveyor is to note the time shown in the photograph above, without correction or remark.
8:11
